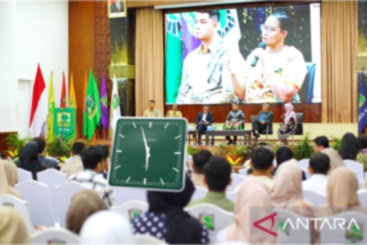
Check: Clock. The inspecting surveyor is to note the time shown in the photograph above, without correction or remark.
5:57
